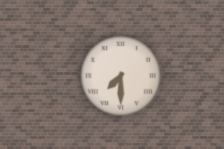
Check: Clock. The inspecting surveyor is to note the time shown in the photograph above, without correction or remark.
7:30
